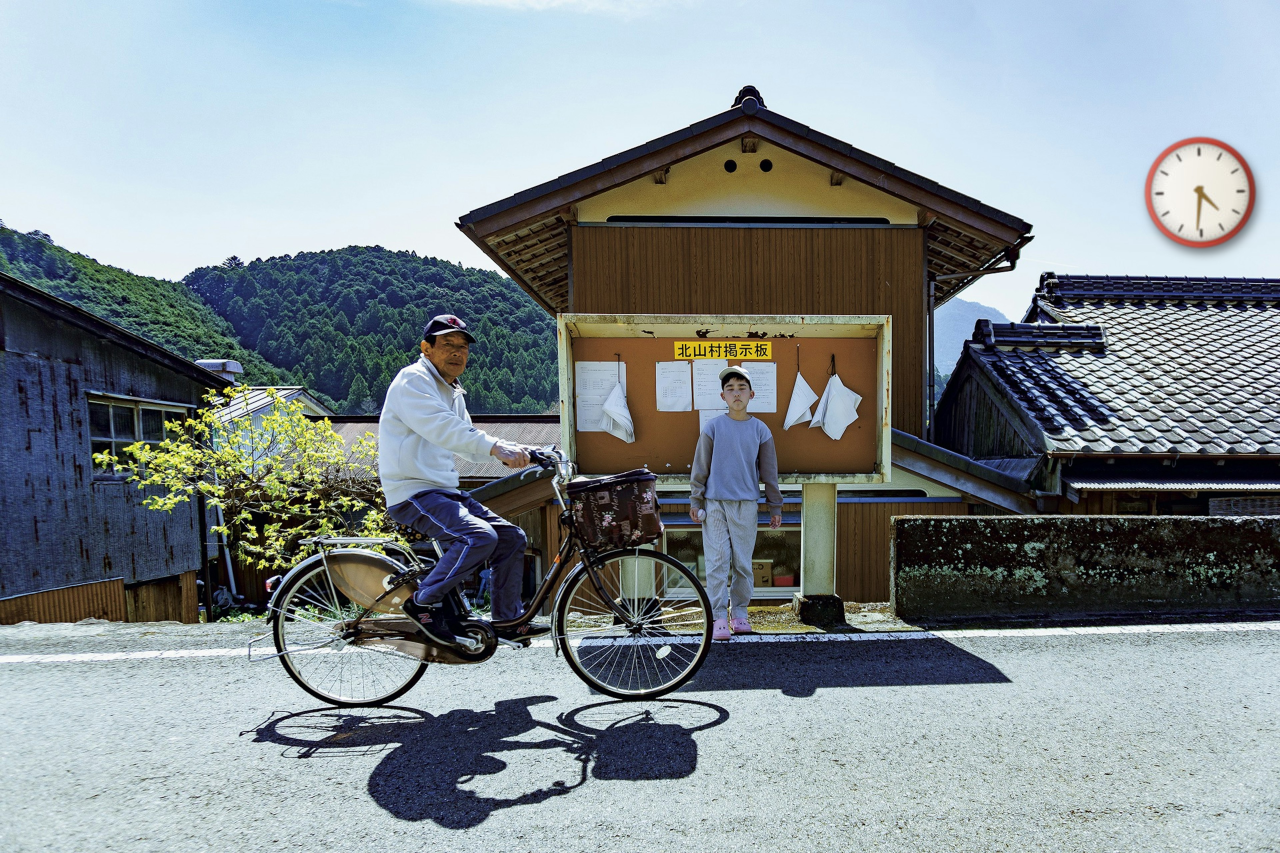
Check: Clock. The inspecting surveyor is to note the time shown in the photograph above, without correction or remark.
4:31
